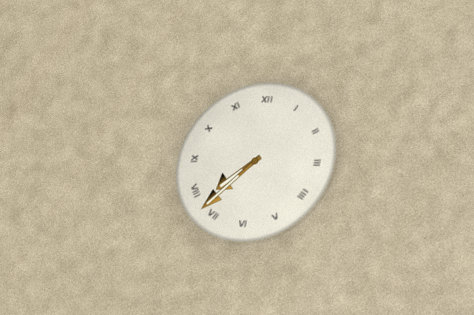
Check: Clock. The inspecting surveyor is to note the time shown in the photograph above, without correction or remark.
7:37
